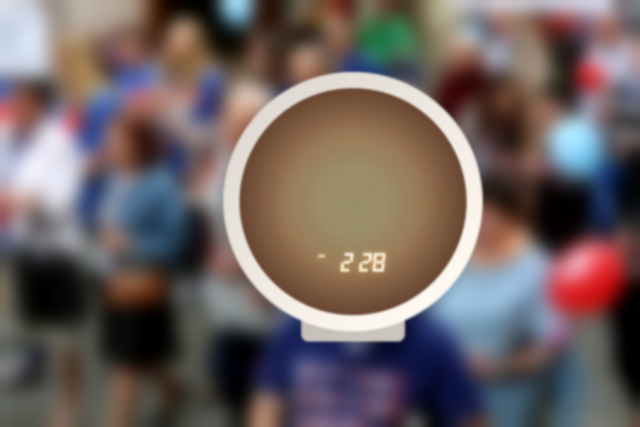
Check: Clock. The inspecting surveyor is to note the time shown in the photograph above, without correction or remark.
2:28
